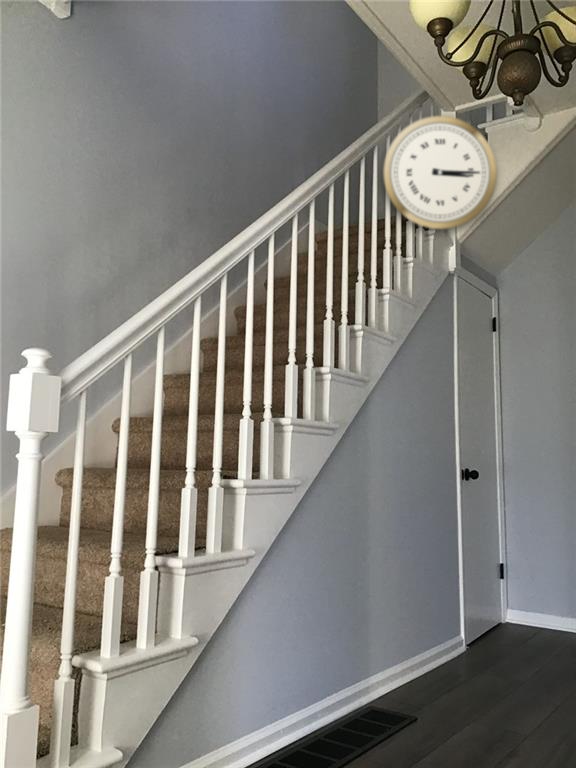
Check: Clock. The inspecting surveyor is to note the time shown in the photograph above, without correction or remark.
3:15
